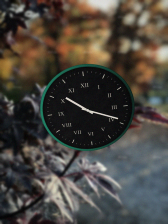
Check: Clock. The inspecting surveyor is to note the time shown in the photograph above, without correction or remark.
10:19
